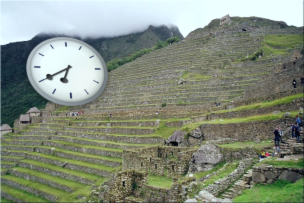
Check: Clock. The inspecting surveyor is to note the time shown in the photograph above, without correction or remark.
6:40
